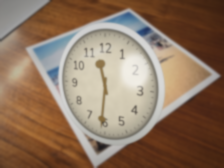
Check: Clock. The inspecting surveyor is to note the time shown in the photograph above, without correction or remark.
11:31
